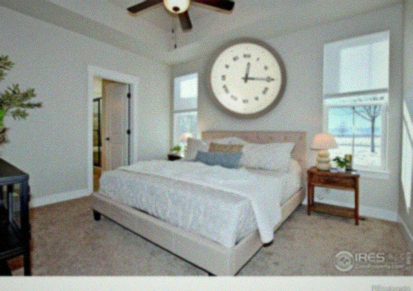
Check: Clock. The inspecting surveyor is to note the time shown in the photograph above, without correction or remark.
12:15
